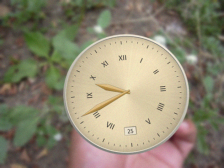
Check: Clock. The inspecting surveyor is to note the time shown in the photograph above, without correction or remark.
9:41
